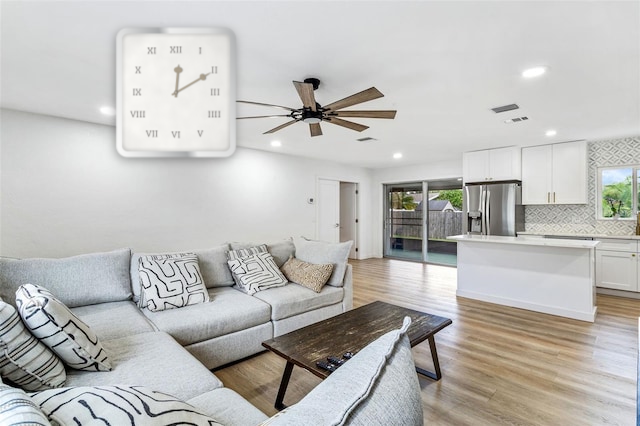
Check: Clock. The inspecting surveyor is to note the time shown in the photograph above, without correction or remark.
12:10
